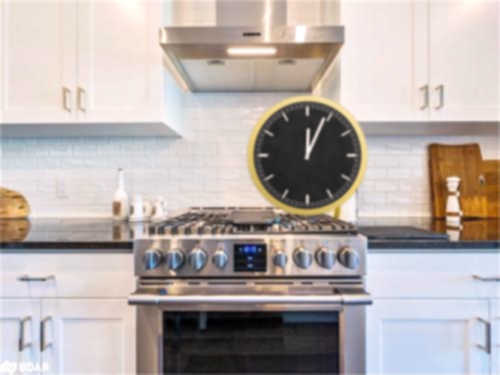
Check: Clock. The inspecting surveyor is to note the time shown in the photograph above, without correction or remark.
12:04
